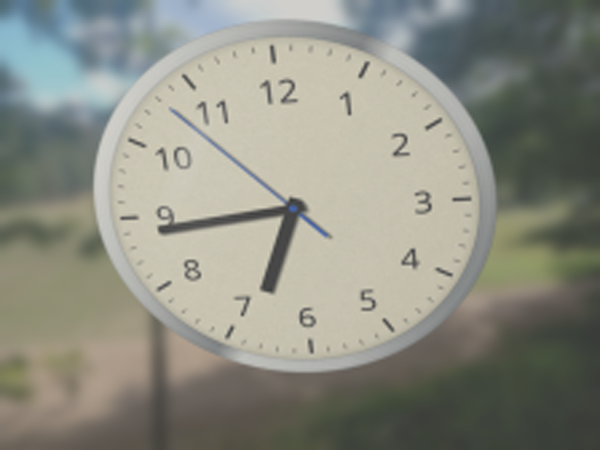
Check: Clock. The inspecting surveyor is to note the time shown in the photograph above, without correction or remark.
6:43:53
